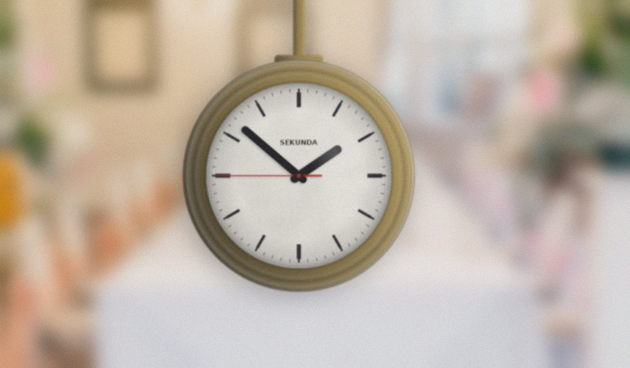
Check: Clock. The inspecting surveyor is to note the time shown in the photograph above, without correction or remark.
1:51:45
